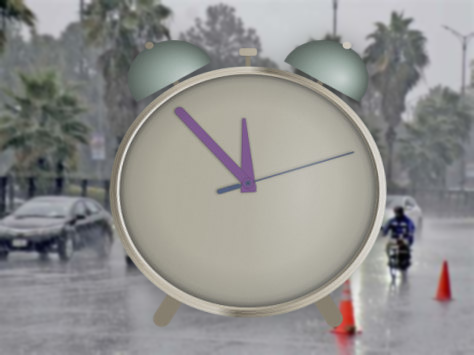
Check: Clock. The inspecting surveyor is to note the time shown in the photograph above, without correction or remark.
11:53:12
